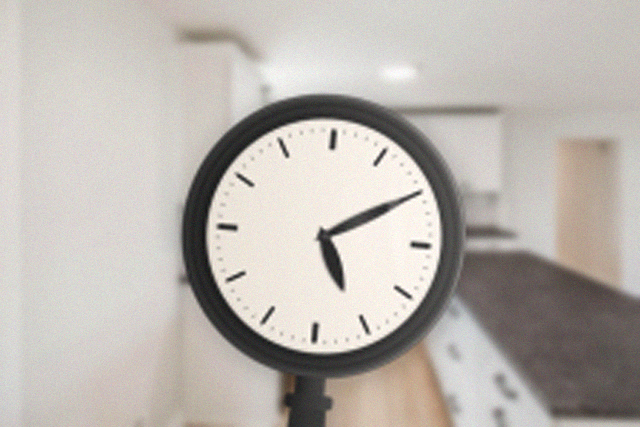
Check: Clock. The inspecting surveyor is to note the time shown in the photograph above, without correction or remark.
5:10
